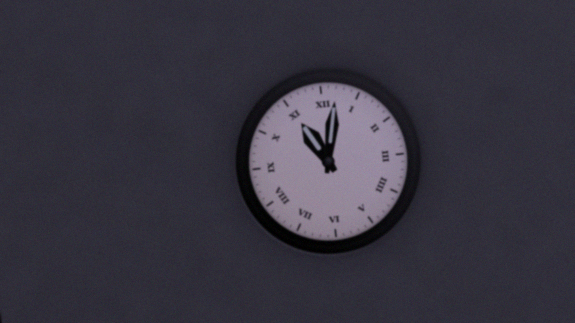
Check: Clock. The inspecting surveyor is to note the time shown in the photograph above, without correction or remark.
11:02
